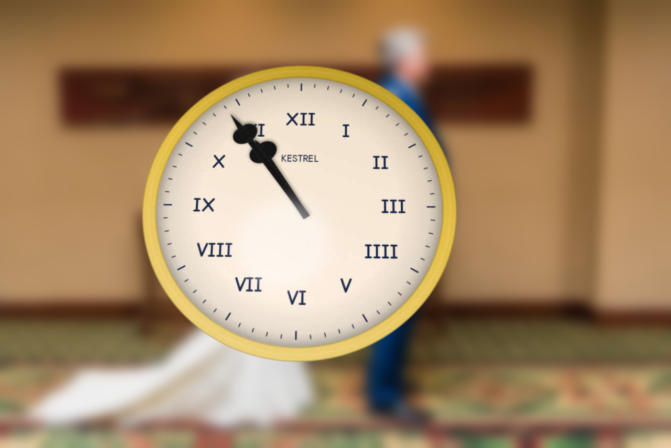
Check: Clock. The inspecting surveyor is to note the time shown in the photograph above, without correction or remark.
10:54
